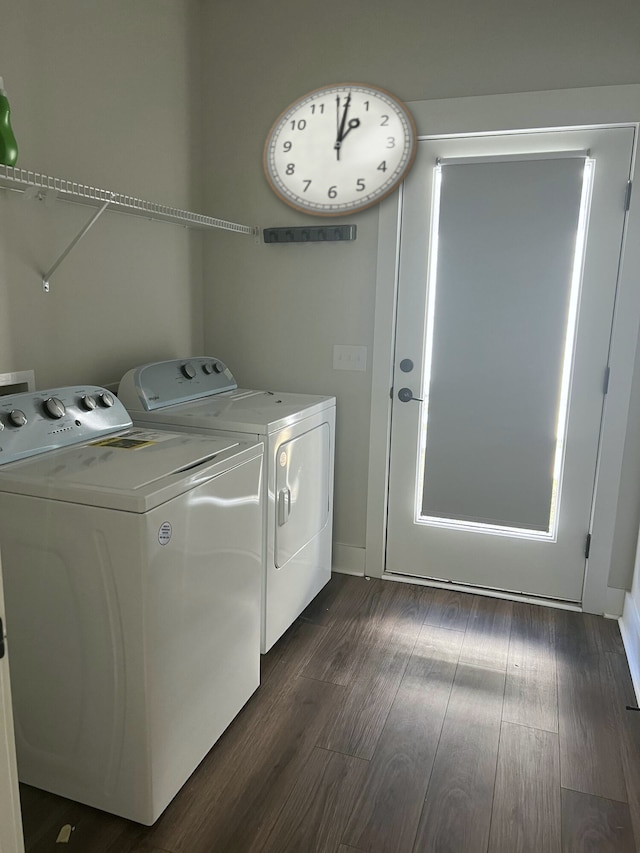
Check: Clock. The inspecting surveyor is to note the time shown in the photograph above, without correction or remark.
1:00:59
